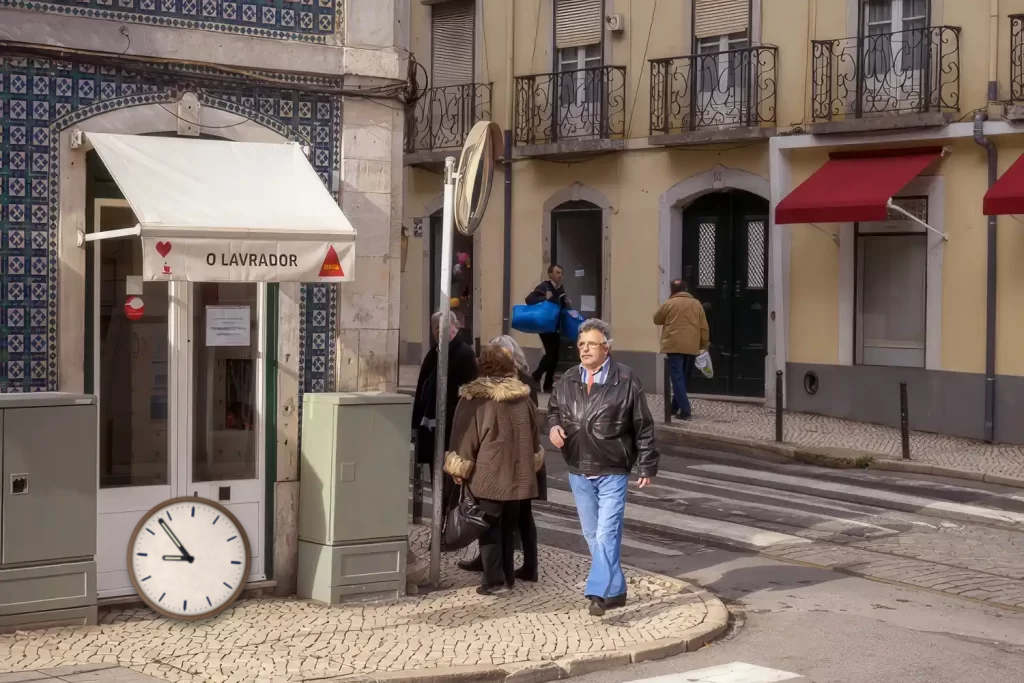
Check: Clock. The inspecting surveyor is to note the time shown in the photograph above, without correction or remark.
8:53
